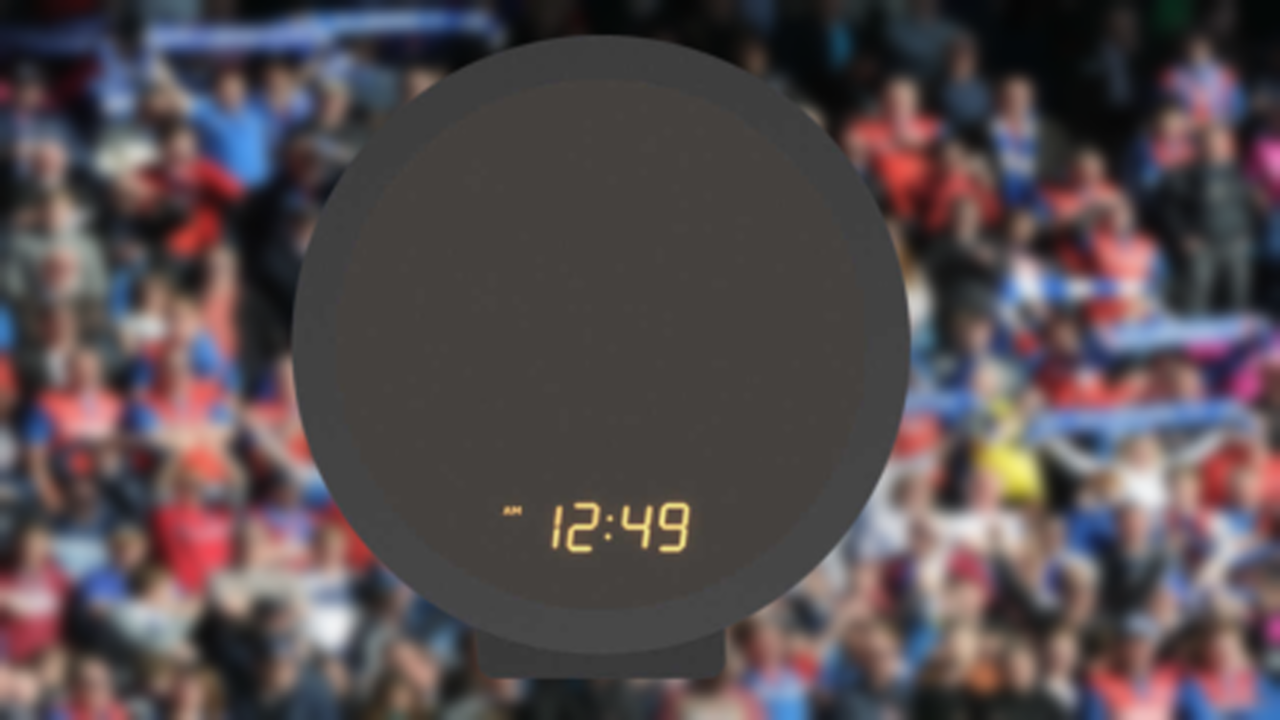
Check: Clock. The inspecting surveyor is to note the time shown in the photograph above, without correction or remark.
12:49
